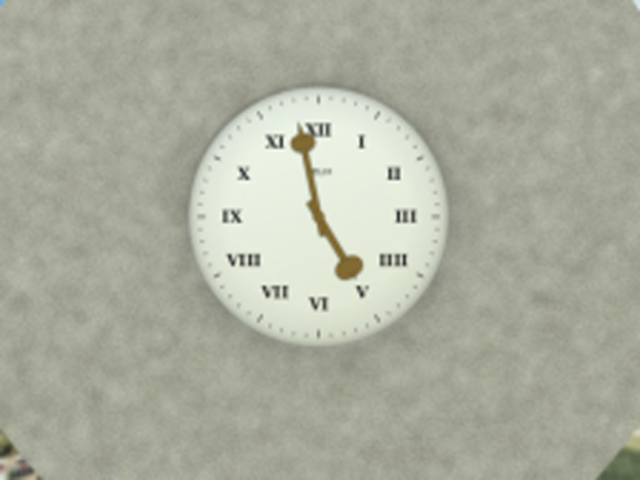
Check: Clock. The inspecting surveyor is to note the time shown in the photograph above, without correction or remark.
4:58
